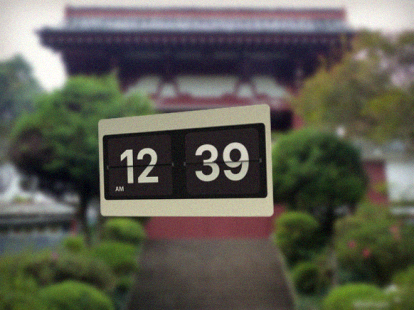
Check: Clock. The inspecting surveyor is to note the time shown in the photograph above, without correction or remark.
12:39
